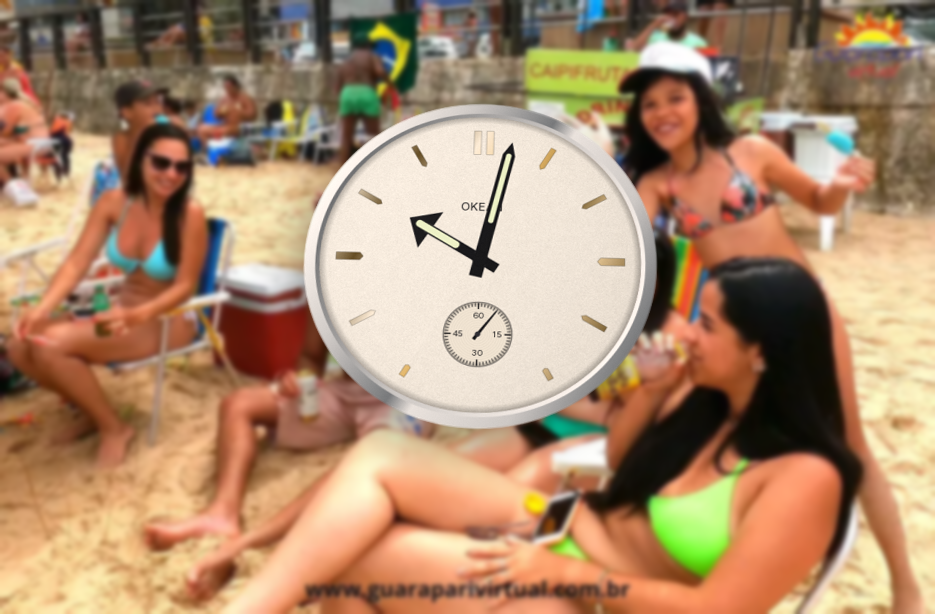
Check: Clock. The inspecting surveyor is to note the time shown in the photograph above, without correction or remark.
10:02:06
